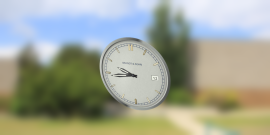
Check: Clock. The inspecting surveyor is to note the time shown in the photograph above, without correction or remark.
9:44
